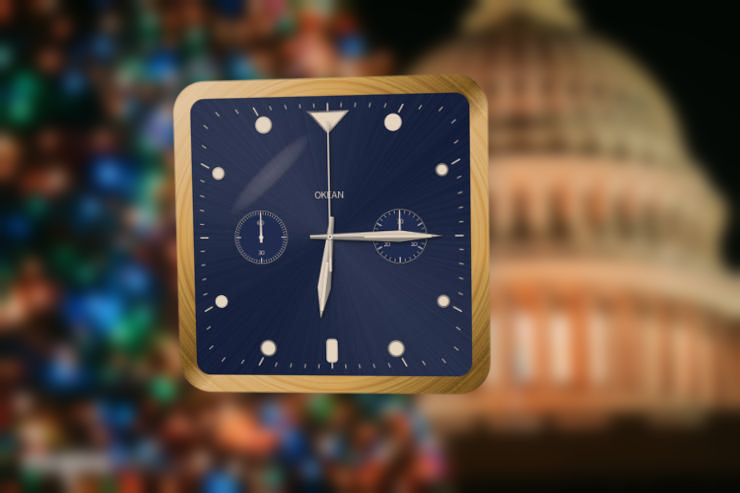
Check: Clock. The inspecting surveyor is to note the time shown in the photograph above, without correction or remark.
6:15
